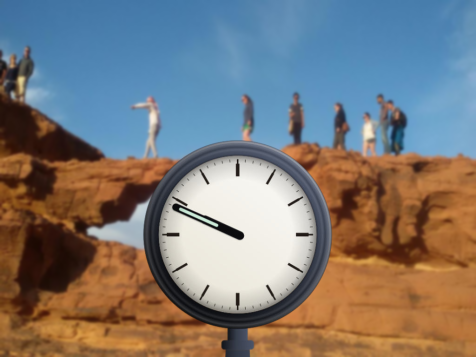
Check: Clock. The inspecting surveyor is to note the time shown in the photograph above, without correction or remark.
9:49
